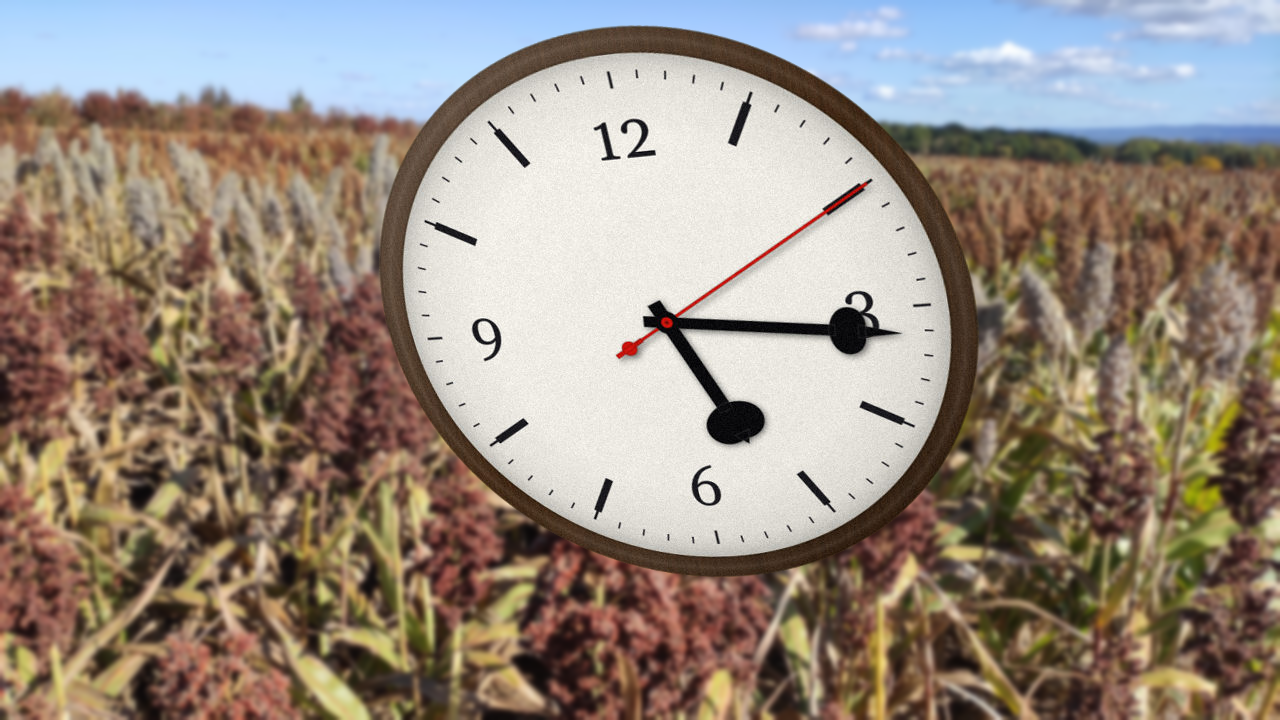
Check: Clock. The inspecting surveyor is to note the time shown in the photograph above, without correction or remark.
5:16:10
